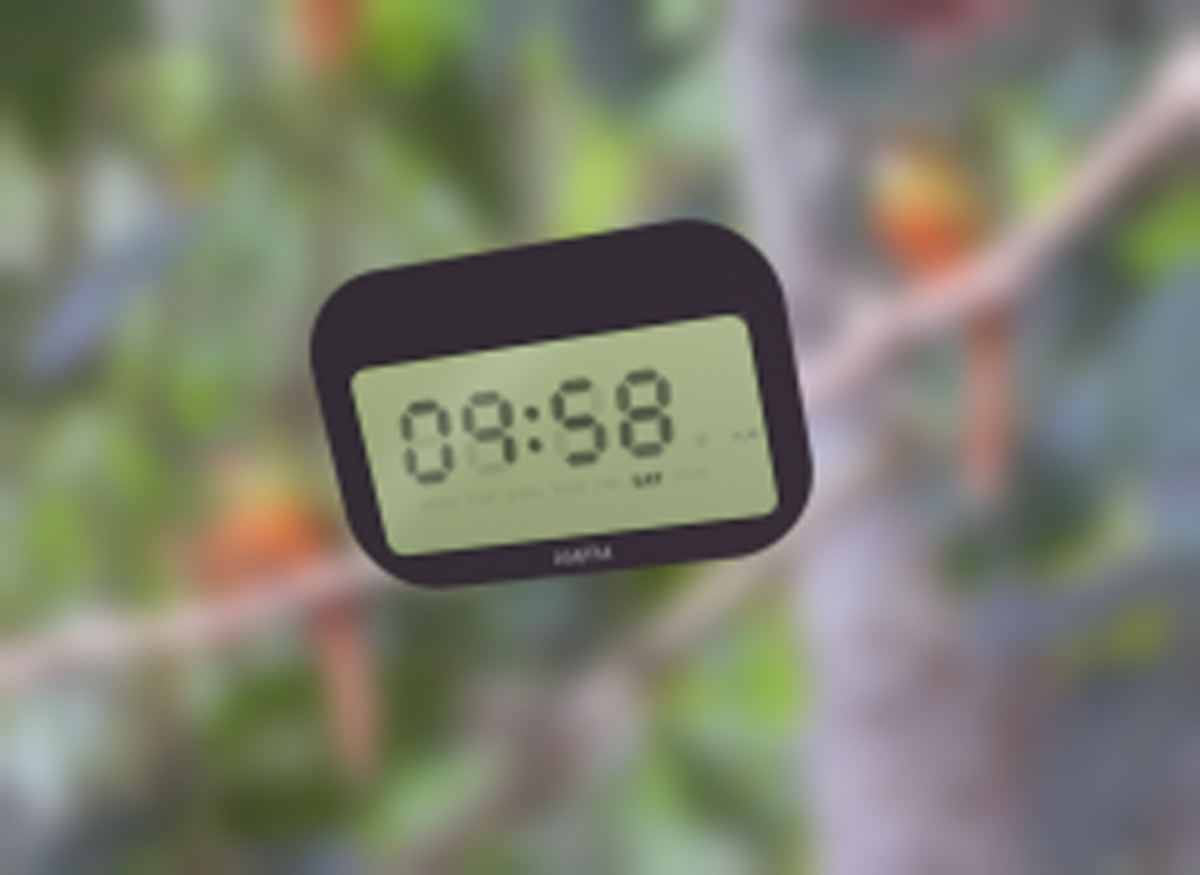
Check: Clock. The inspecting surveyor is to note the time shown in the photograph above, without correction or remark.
9:58
